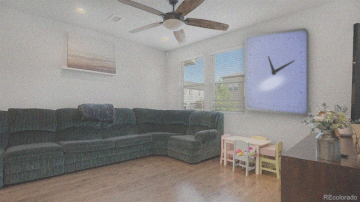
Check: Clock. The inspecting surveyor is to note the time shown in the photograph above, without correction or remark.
11:11
